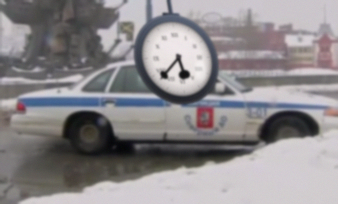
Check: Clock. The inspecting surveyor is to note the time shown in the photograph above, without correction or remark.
5:38
